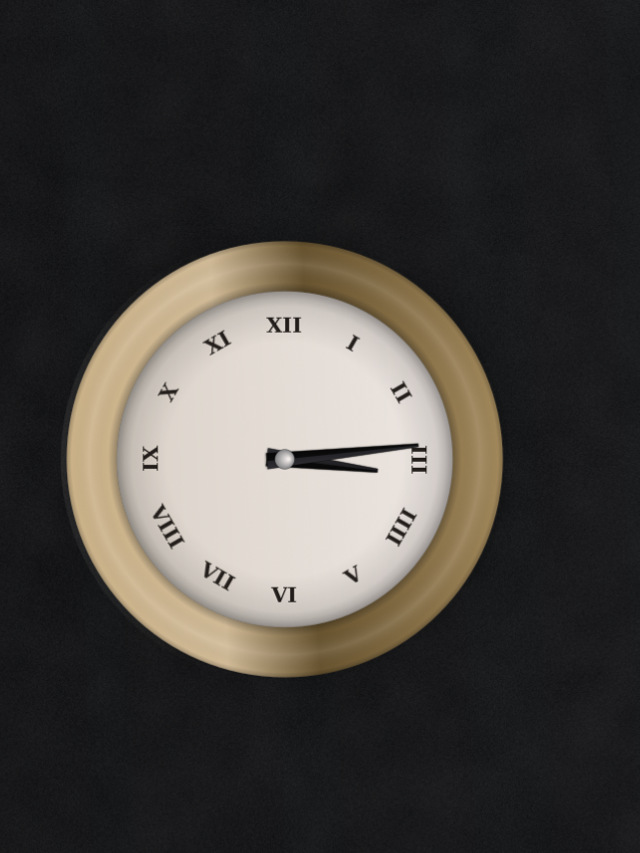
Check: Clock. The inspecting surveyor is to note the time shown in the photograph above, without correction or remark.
3:14
